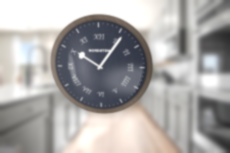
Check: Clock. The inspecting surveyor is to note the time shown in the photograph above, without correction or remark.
10:06
